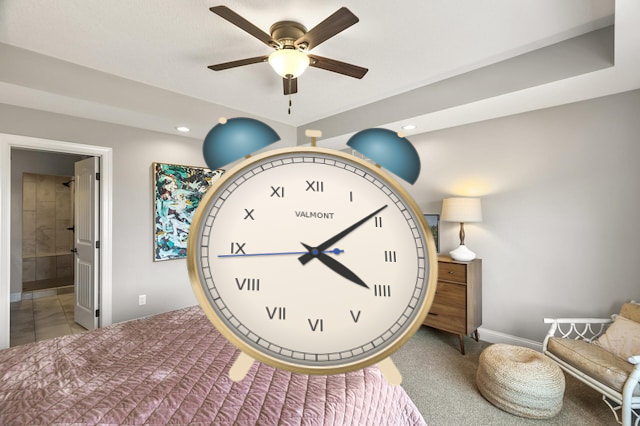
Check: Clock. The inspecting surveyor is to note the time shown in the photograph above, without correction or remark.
4:08:44
